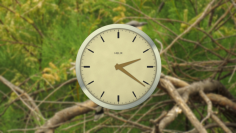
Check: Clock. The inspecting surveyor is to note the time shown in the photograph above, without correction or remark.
2:21
